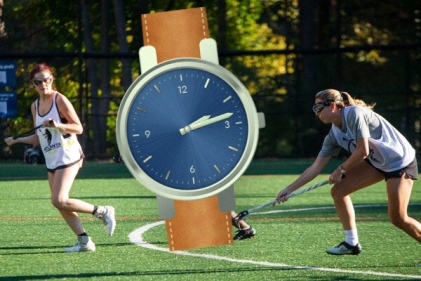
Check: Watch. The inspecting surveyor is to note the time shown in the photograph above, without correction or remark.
2:13
